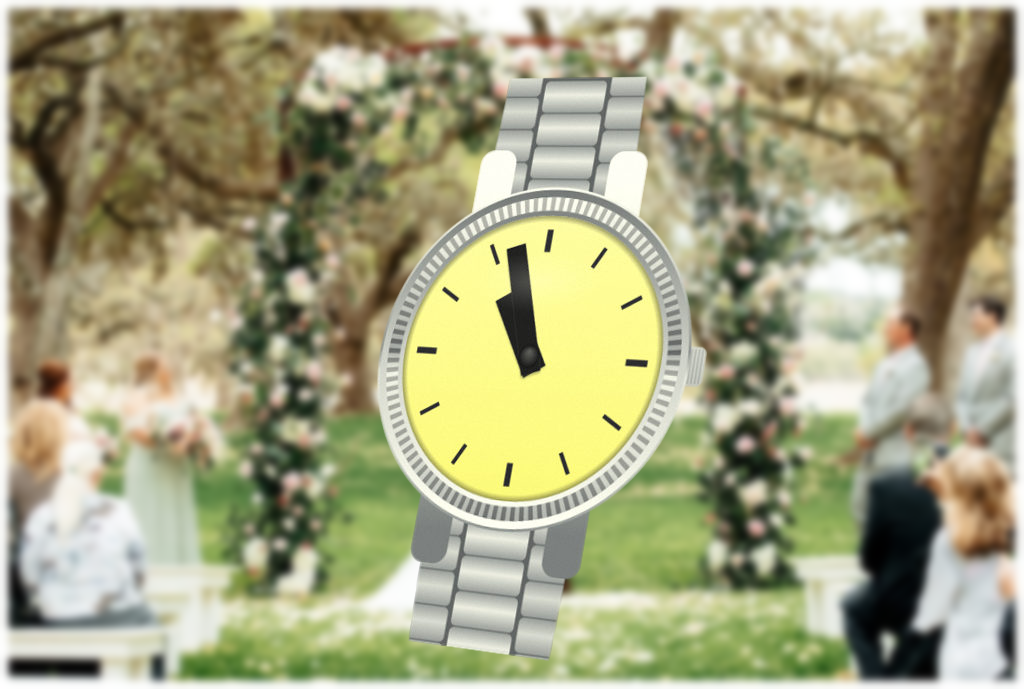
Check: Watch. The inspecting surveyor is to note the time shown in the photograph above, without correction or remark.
10:57
